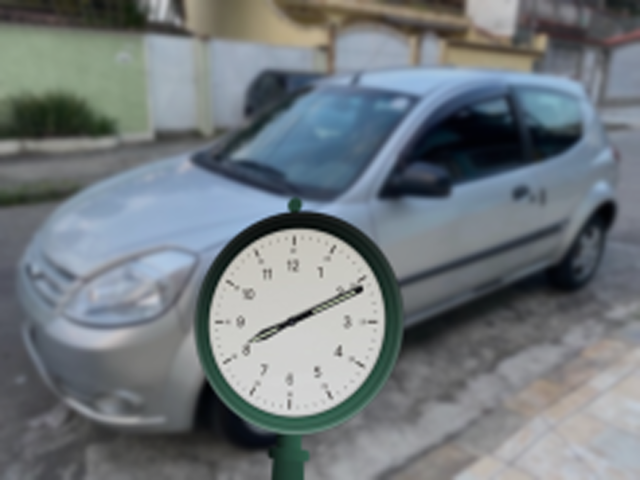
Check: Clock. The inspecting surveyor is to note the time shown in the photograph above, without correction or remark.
8:11
